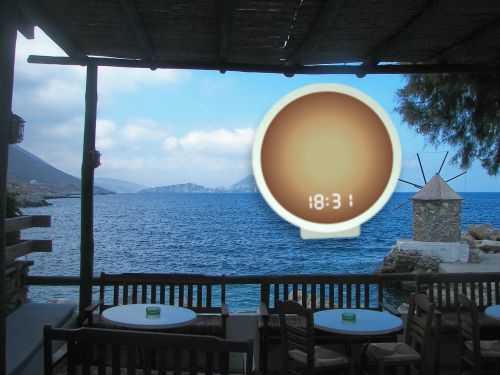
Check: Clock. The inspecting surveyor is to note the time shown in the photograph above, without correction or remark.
18:31
